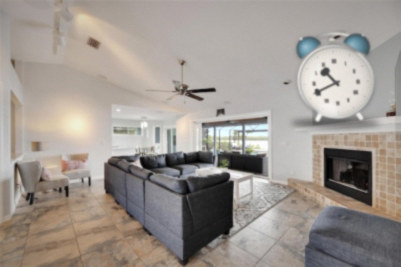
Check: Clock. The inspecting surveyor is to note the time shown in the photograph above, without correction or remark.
10:41
